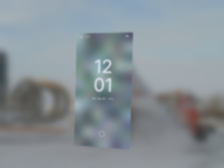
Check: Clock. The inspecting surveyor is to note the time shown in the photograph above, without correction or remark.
12:01
